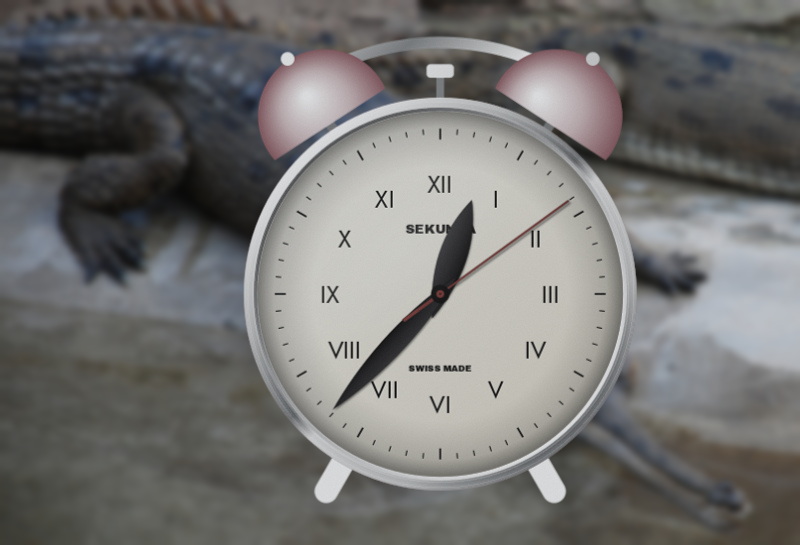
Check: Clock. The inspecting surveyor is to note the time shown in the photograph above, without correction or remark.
12:37:09
